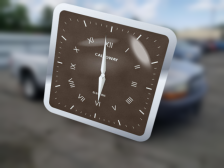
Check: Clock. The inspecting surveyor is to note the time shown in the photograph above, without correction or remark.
5:59
